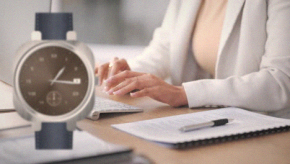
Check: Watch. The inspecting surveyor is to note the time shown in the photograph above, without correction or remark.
1:16
